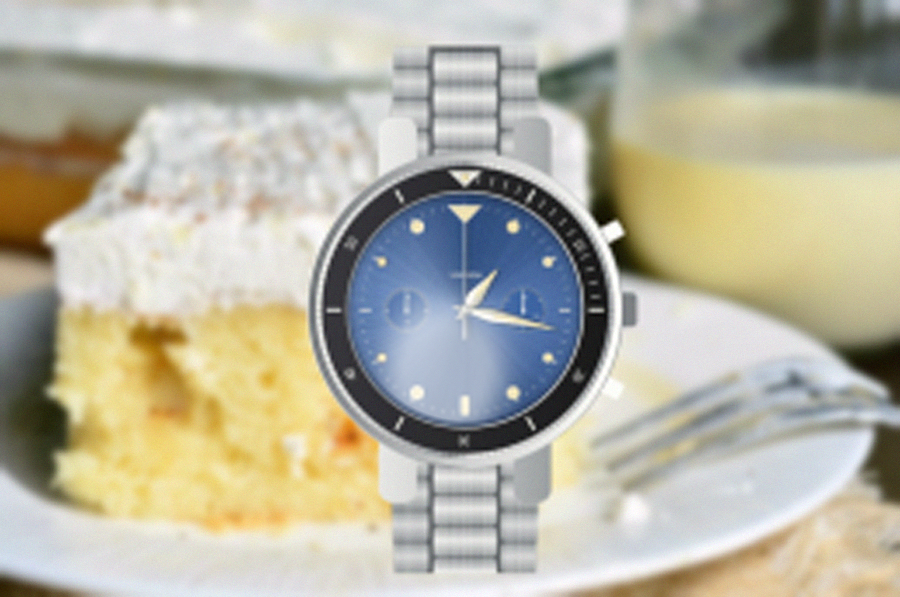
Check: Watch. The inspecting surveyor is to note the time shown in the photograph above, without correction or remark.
1:17
